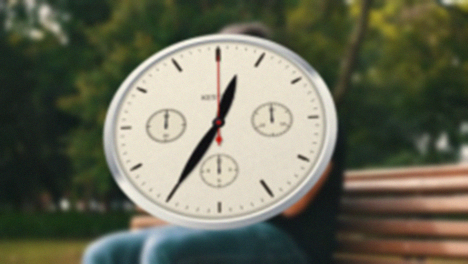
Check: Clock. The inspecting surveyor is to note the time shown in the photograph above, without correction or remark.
12:35
